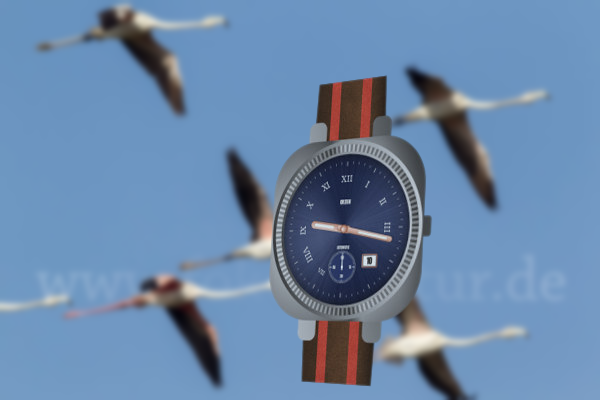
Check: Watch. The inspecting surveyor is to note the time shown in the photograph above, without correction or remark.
9:17
